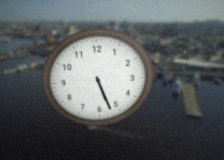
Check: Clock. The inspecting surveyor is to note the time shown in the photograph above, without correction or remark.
5:27
